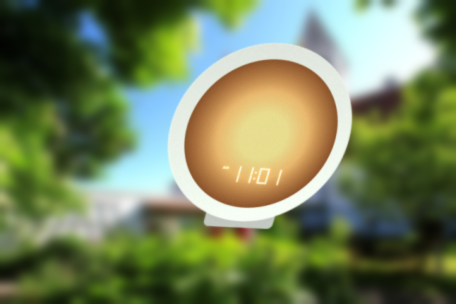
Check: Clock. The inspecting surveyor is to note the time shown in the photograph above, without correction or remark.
11:01
